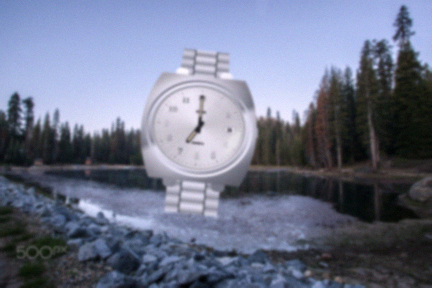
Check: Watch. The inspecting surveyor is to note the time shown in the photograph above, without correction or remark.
7:00
